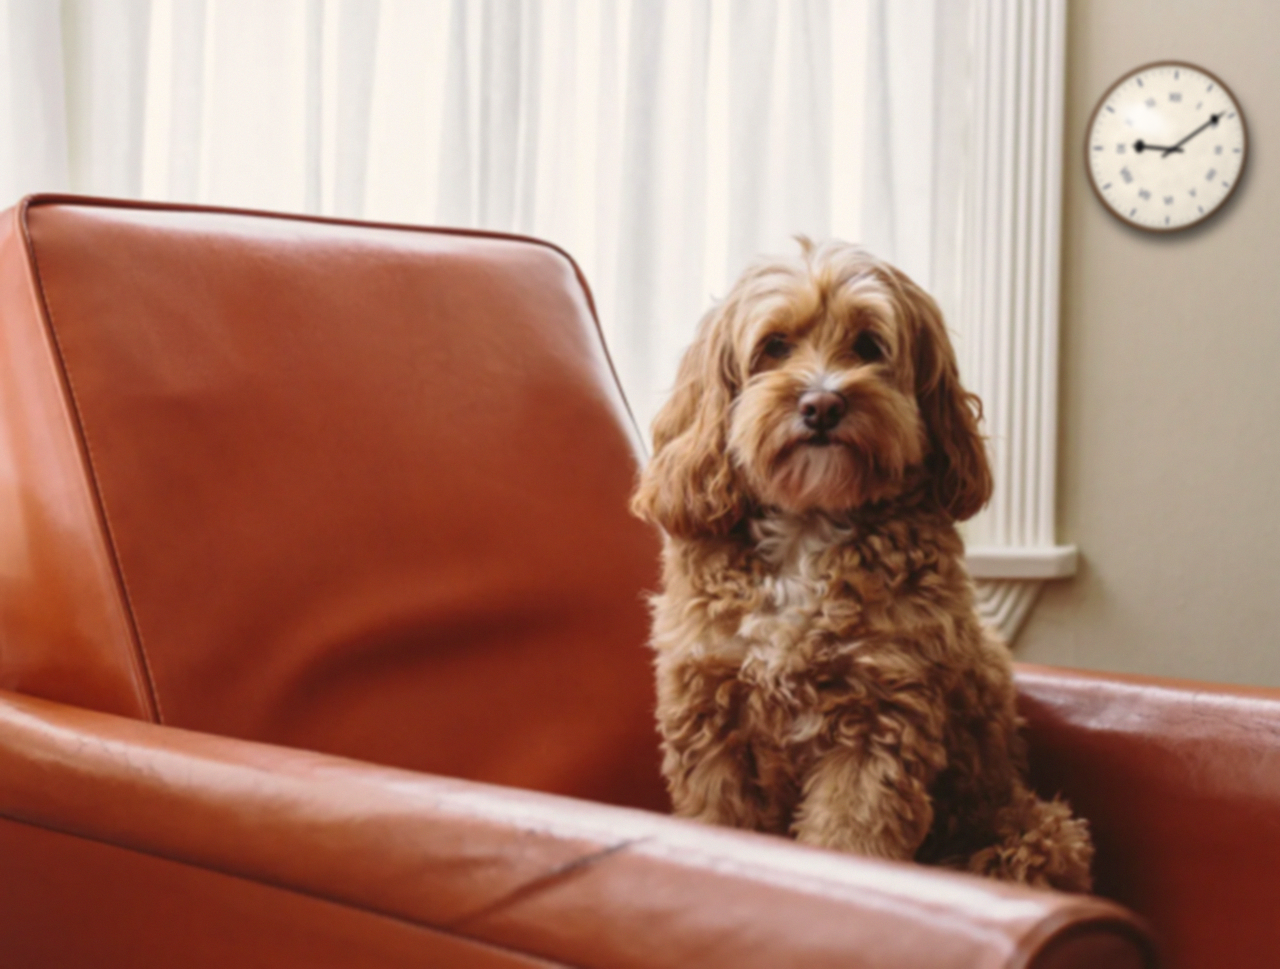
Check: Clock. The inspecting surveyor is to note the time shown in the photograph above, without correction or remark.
9:09
